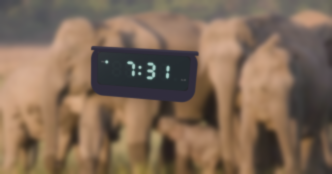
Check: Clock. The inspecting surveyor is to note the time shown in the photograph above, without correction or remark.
7:31
